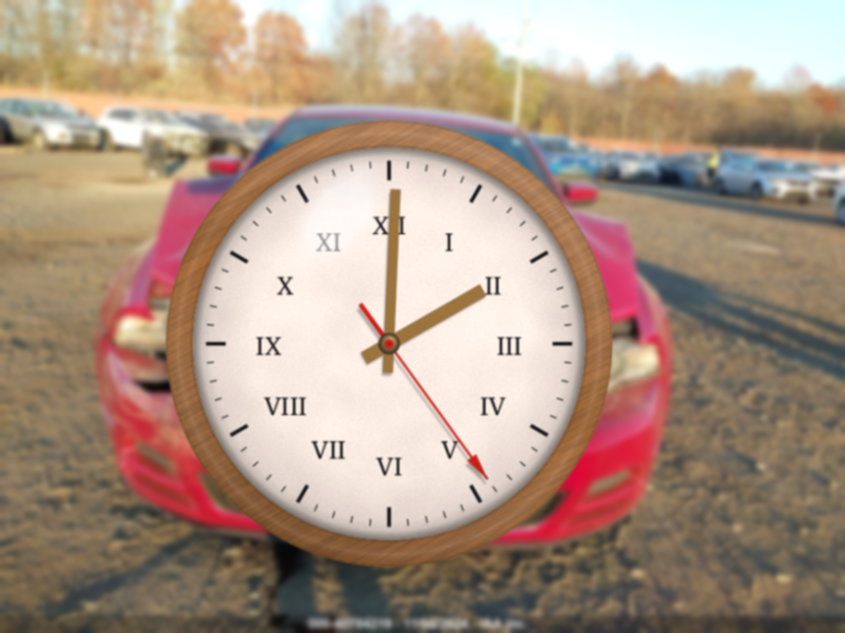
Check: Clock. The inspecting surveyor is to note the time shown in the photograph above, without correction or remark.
2:00:24
